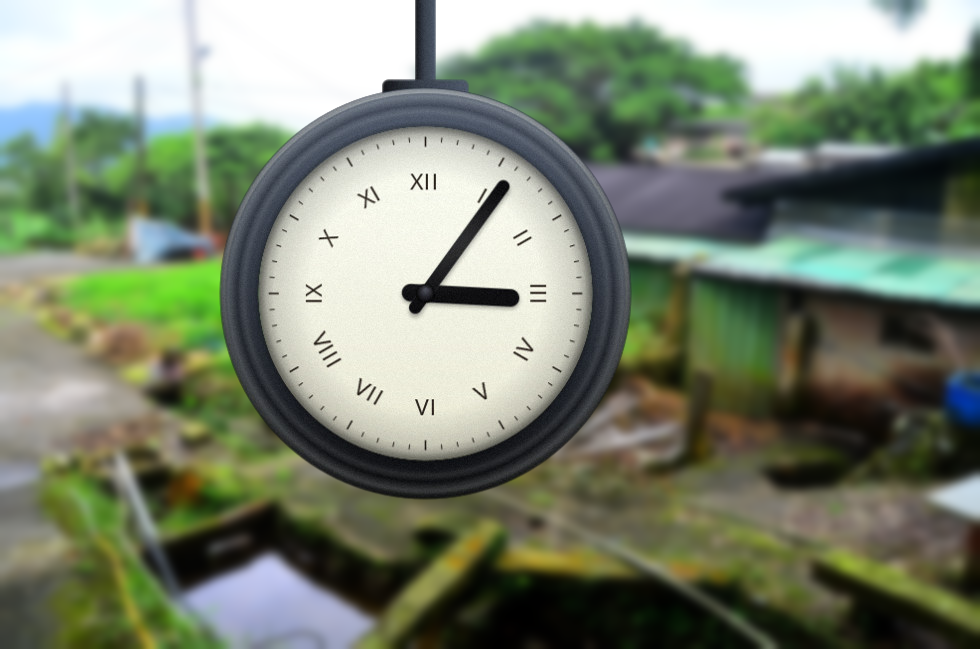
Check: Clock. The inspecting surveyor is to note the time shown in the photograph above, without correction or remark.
3:06
